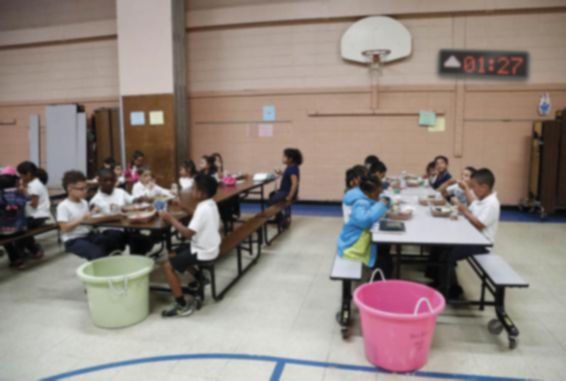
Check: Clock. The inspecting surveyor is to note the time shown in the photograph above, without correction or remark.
1:27
